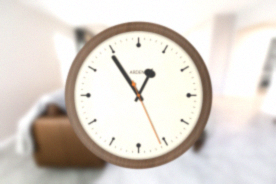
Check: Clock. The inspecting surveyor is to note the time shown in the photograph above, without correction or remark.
12:54:26
